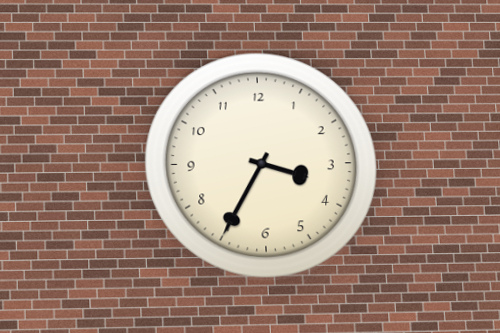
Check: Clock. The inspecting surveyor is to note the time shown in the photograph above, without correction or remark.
3:35
